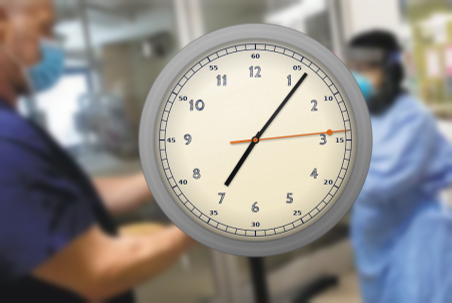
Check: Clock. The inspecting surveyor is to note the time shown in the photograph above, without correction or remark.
7:06:14
